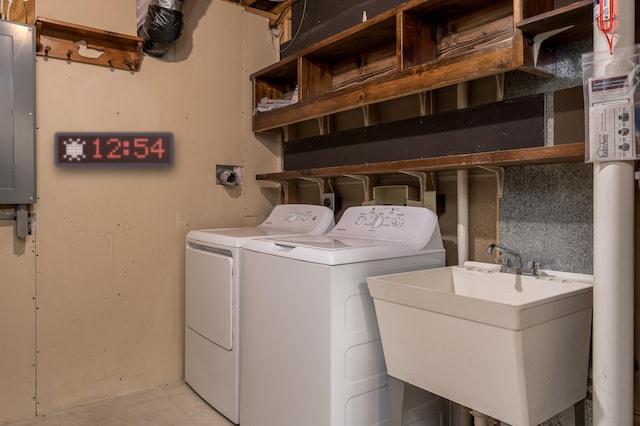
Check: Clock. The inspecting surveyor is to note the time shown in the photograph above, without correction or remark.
12:54
